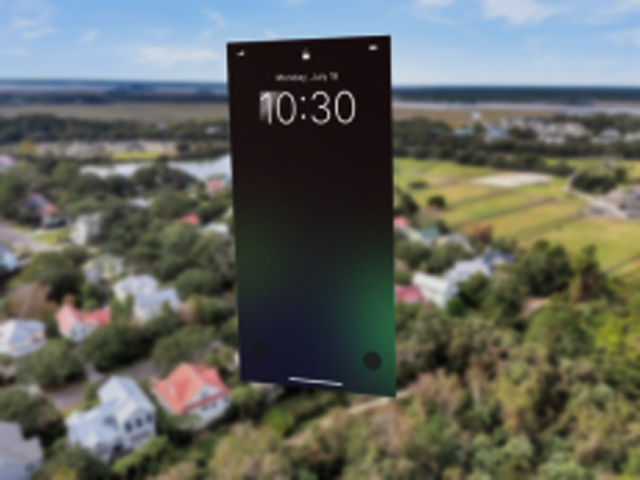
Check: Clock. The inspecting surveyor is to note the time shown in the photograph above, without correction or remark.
10:30
